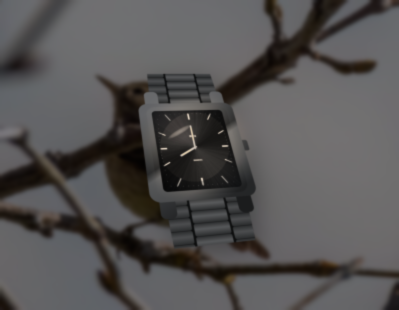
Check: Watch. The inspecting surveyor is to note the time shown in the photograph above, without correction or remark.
8:00
